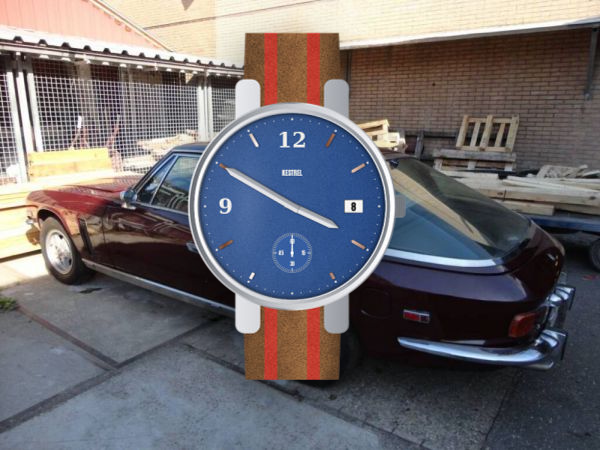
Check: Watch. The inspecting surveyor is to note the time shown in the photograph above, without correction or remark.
3:50
